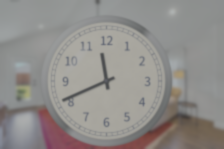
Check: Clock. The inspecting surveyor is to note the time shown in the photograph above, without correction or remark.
11:41
